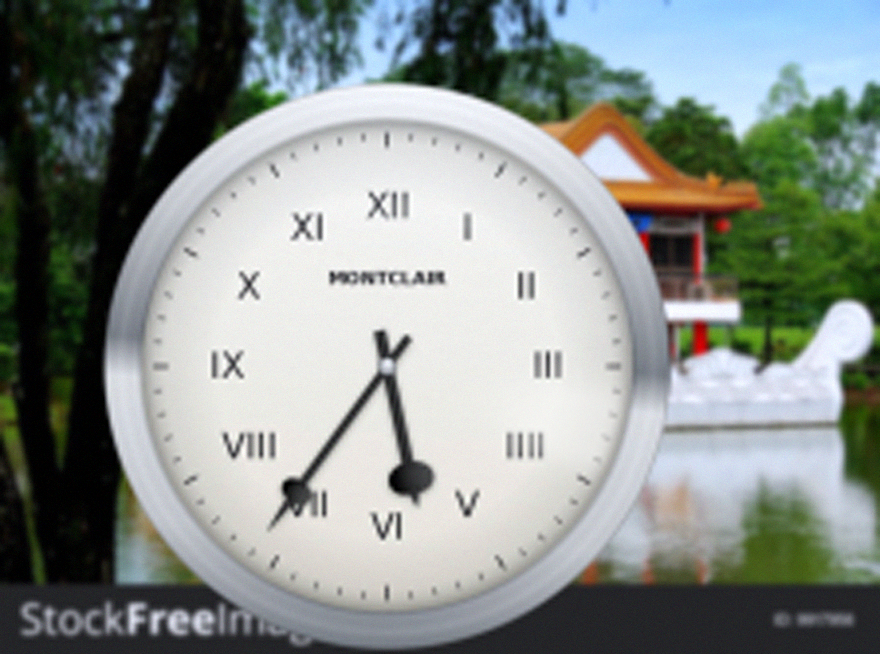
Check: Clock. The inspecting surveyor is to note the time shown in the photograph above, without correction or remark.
5:36
